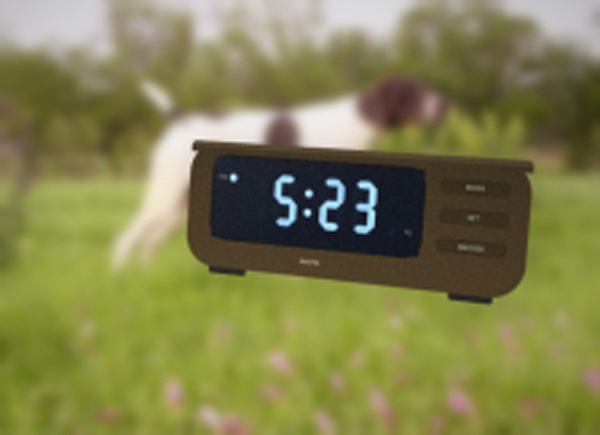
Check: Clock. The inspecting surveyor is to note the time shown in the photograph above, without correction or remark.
5:23
